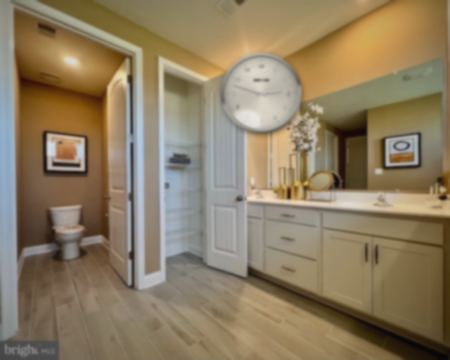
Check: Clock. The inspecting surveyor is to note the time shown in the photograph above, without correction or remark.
2:48
